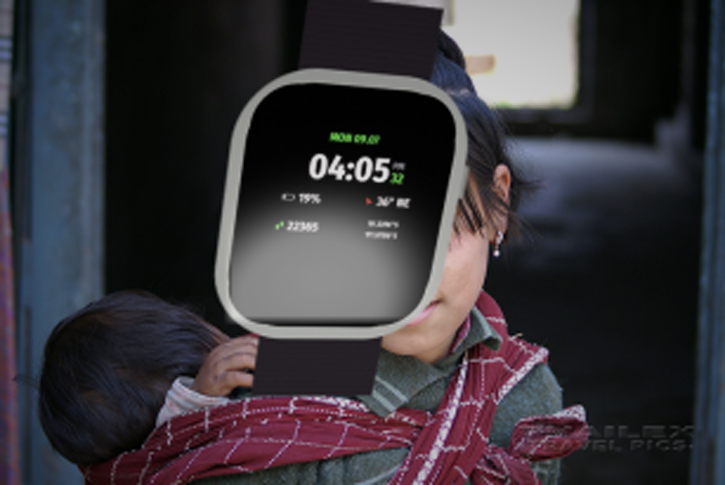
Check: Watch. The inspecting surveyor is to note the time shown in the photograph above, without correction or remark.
4:05
